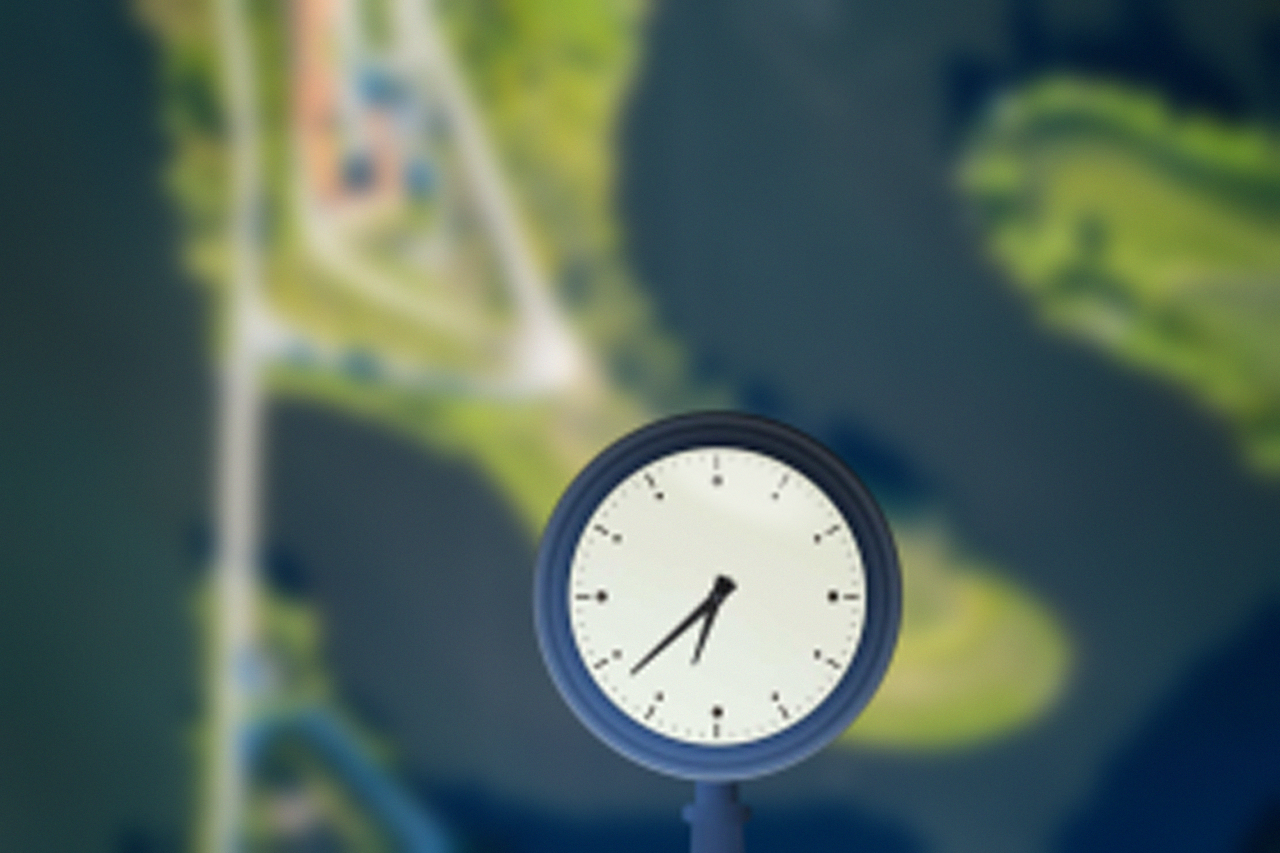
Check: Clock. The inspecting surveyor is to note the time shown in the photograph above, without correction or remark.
6:38
